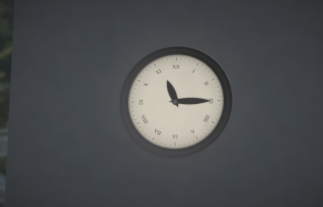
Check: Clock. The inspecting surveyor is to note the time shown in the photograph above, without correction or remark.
11:15
